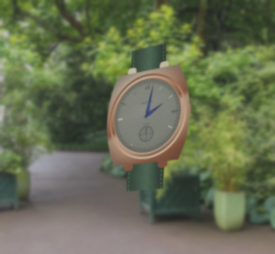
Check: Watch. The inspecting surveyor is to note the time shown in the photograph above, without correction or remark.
2:02
